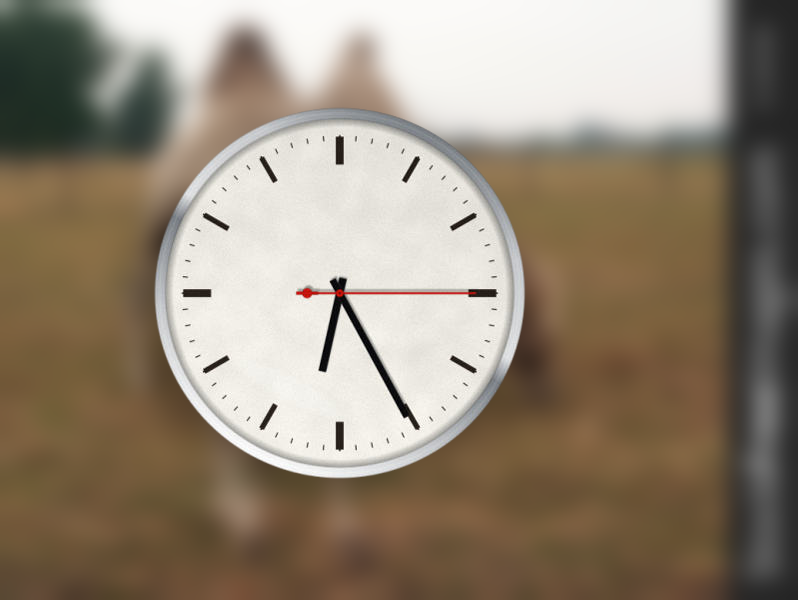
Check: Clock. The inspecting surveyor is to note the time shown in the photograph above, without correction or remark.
6:25:15
